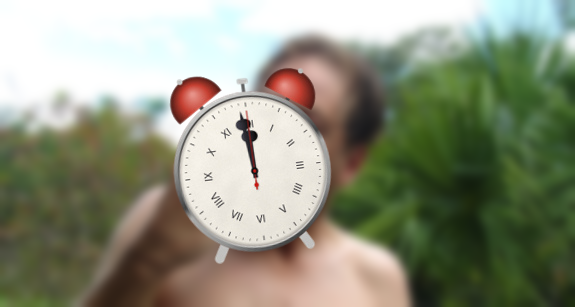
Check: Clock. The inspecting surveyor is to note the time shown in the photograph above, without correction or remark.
11:59:00
